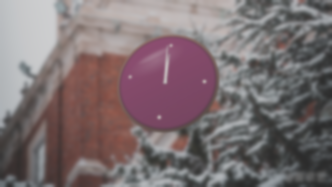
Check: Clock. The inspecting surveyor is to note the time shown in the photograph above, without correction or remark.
11:59
